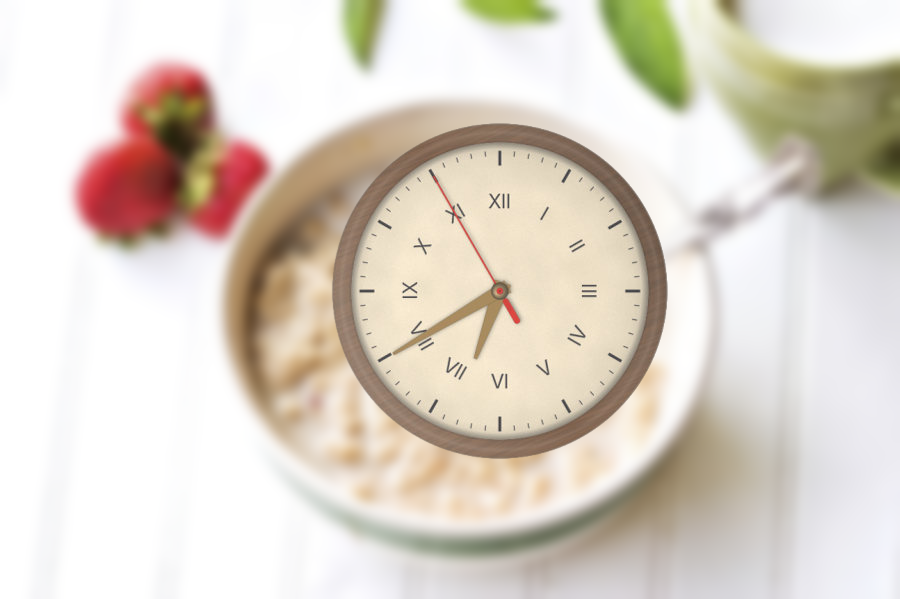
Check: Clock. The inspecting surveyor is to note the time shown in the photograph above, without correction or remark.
6:39:55
